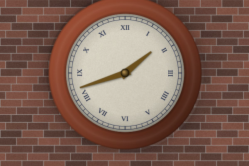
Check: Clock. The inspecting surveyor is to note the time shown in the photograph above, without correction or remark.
1:42
